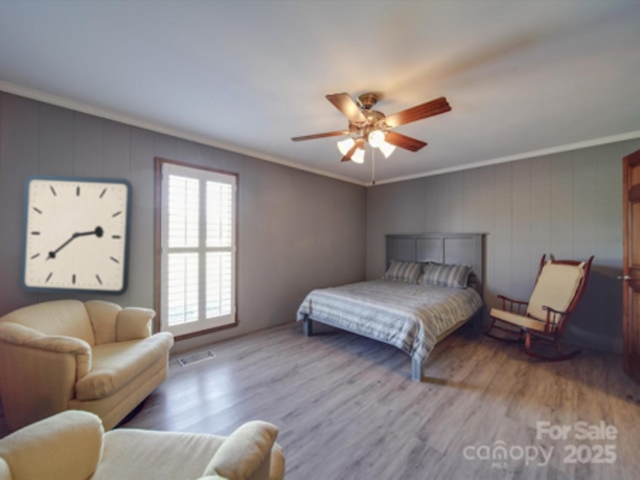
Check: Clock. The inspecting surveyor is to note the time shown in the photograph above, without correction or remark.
2:38
